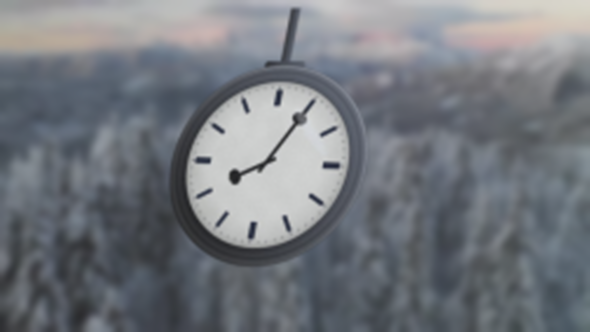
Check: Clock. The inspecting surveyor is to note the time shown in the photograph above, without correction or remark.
8:05
